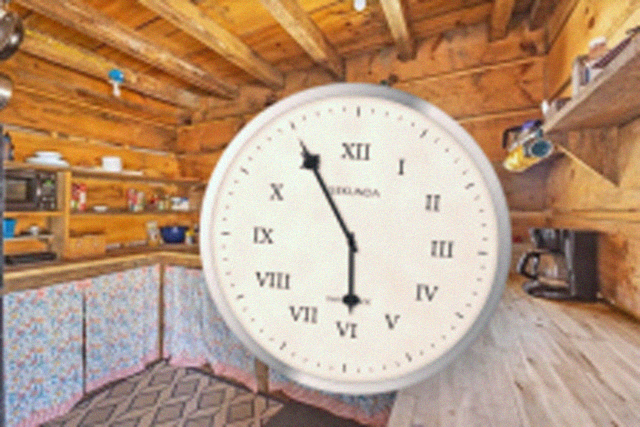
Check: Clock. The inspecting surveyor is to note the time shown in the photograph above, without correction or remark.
5:55
